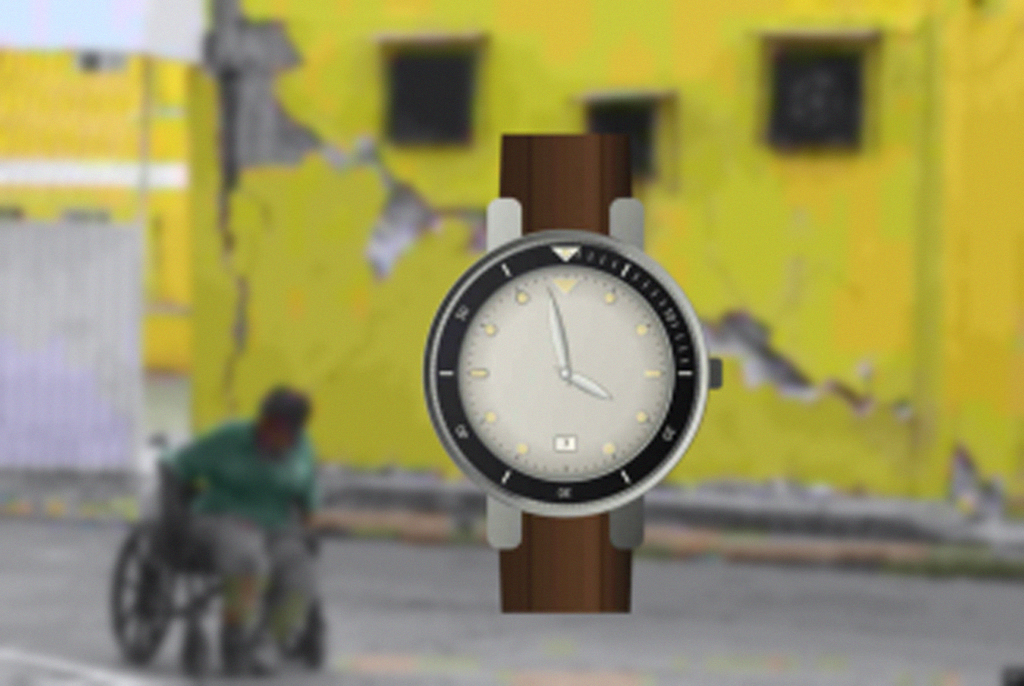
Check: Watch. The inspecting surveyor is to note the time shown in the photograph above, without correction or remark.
3:58
